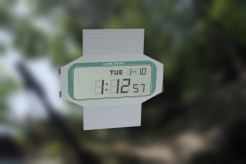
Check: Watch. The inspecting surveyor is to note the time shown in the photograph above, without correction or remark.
1:12:57
